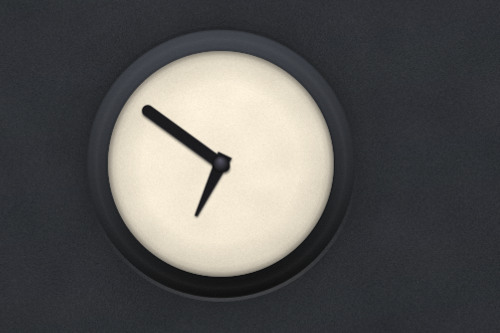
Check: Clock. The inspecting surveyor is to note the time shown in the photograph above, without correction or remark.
6:51
